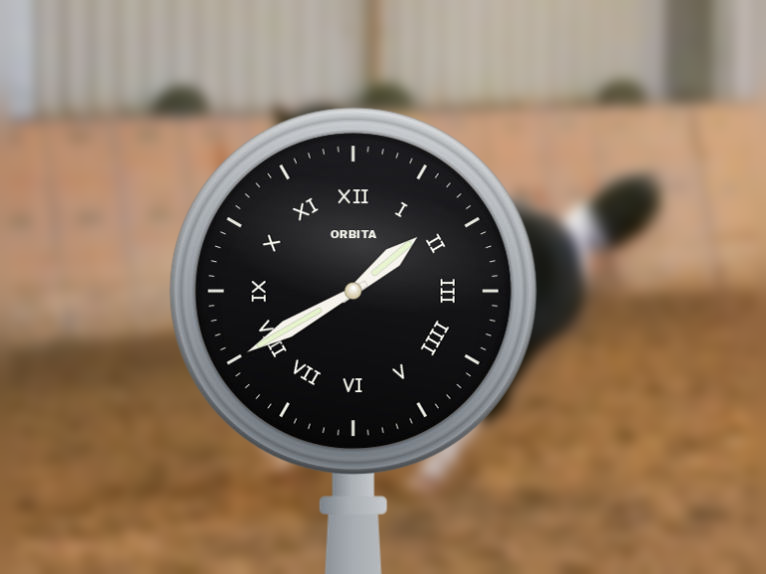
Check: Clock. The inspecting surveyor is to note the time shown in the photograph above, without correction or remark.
1:40
